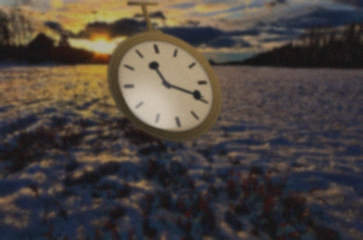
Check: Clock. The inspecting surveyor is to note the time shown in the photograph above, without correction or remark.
11:19
